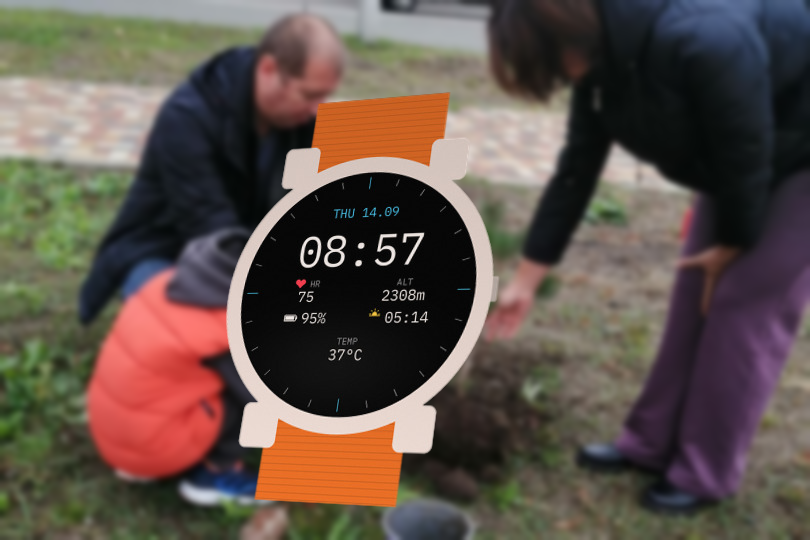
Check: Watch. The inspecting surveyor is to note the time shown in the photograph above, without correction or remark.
8:57
